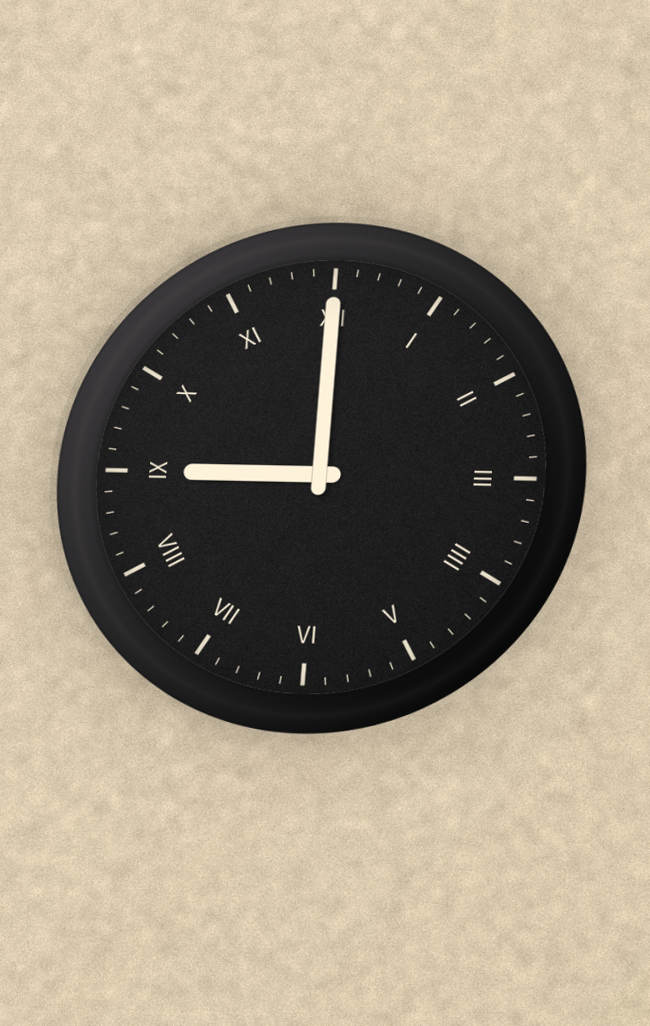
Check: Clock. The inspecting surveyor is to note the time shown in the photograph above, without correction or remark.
9:00
